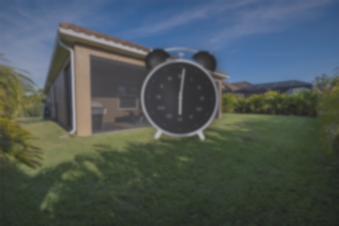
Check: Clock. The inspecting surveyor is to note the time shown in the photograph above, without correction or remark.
6:01
